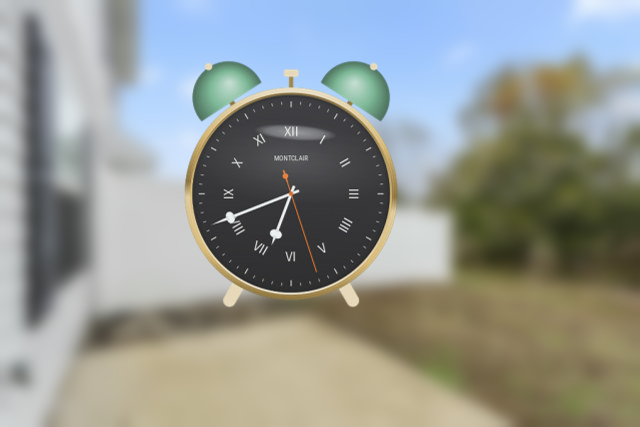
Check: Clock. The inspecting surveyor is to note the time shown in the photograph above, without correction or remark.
6:41:27
